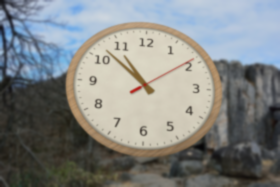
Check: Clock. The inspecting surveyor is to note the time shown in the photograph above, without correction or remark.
10:52:09
